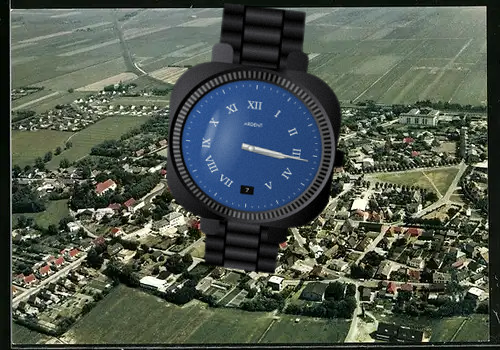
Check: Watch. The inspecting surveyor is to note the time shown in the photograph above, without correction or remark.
3:16
